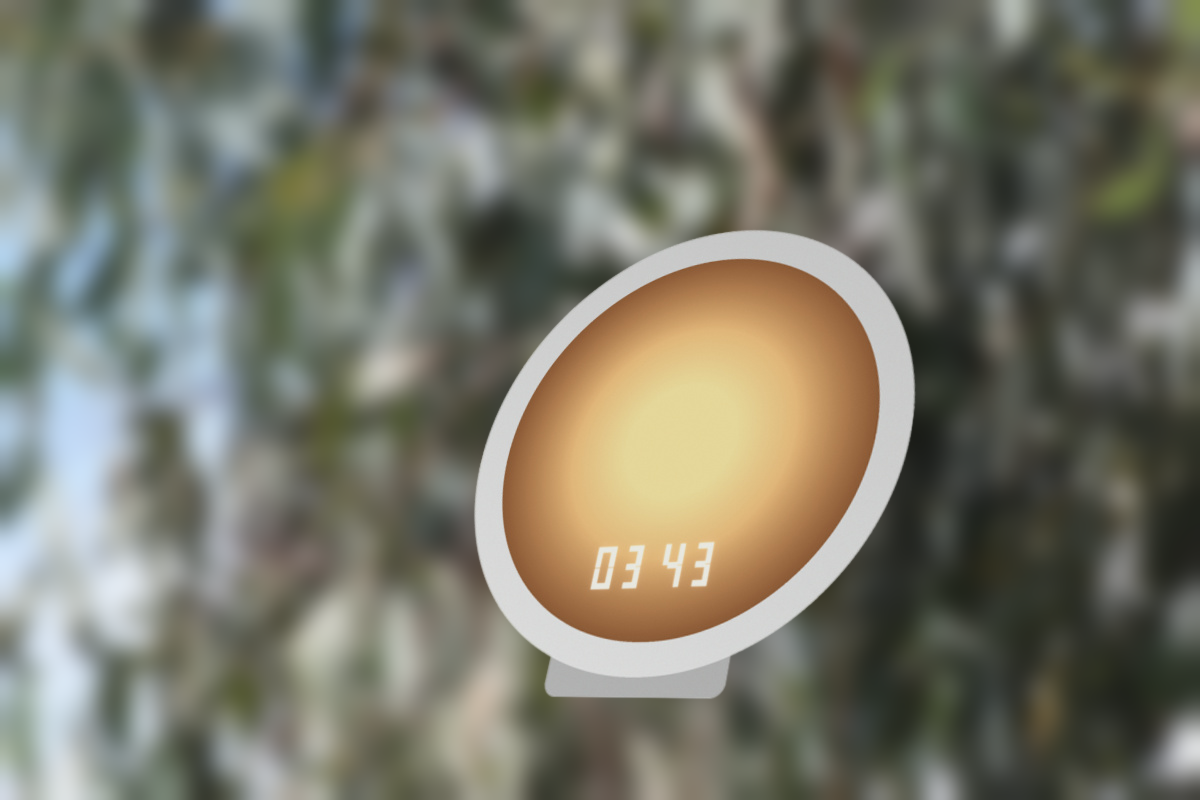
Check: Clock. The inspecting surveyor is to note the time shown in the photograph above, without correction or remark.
3:43
